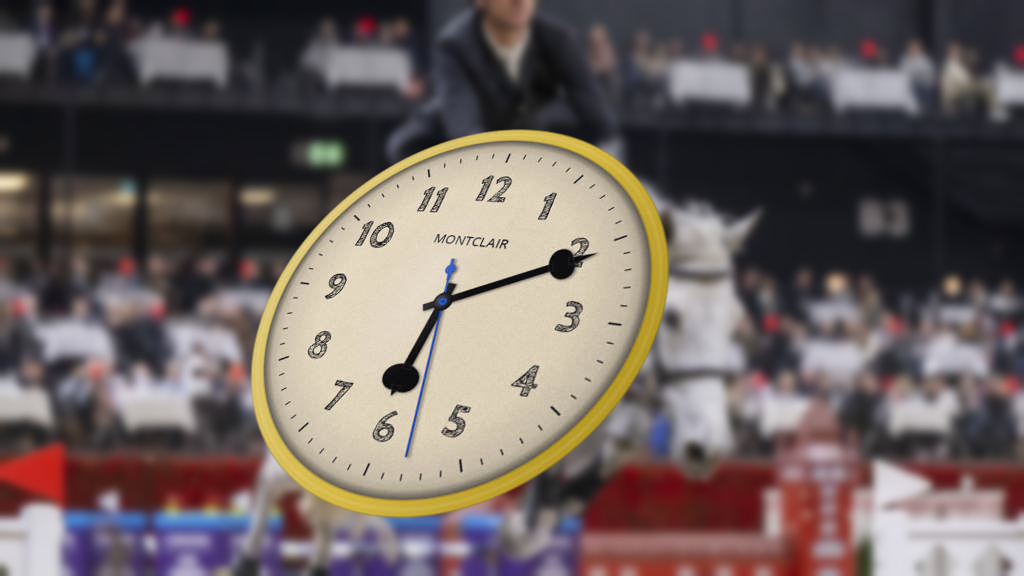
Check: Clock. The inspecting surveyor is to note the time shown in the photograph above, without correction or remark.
6:10:28
